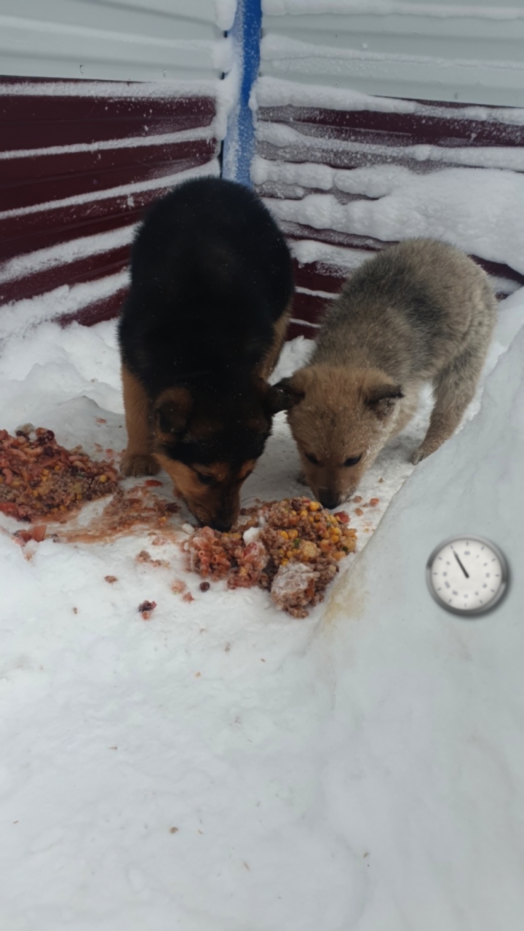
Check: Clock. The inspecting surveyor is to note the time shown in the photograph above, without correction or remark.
10:55
